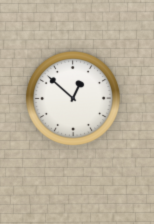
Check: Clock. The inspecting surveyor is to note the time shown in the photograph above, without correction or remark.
12:52
